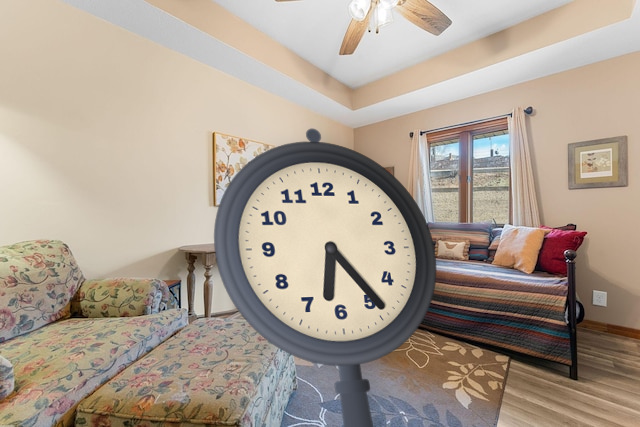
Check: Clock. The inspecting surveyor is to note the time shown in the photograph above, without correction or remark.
6:24
